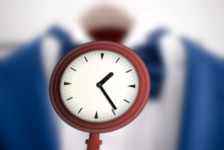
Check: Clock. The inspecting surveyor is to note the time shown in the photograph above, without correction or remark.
1:24
